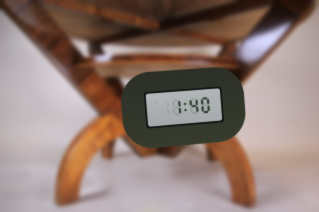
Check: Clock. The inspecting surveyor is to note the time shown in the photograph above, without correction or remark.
1:40
